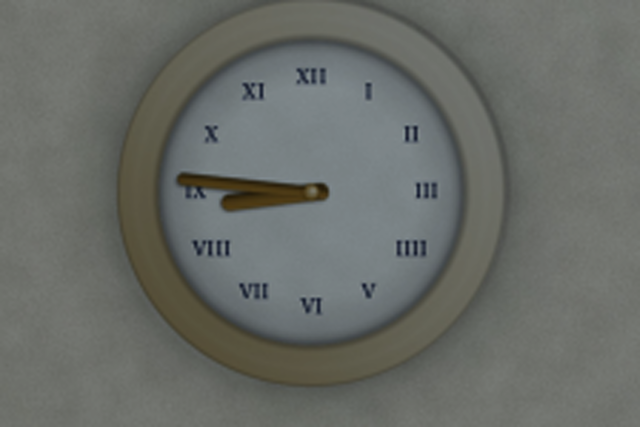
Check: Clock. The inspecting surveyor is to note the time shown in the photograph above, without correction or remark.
8:46
